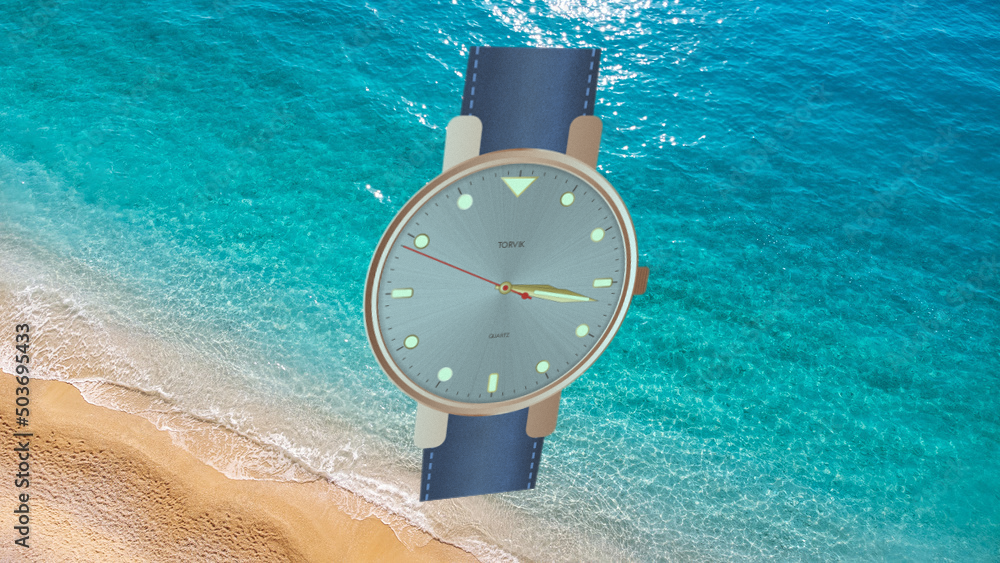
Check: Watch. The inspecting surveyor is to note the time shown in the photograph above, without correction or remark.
3:16:49
